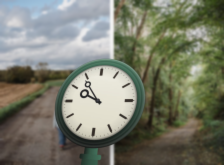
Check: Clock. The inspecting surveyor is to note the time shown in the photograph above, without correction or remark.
9:54
